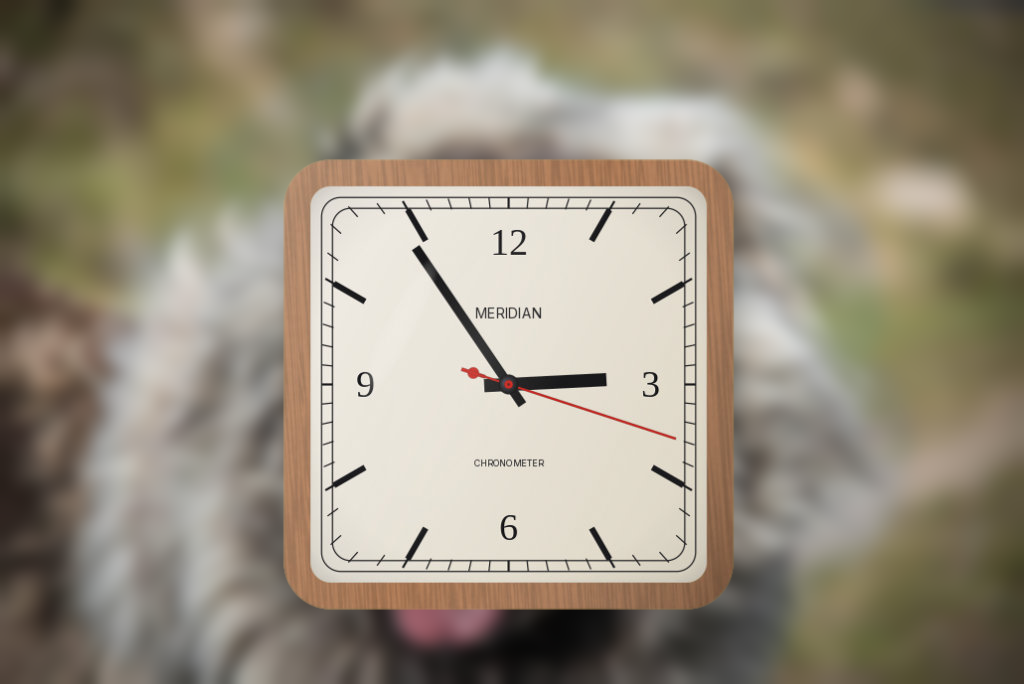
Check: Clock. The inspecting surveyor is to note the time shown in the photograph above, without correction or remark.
2:54:18
